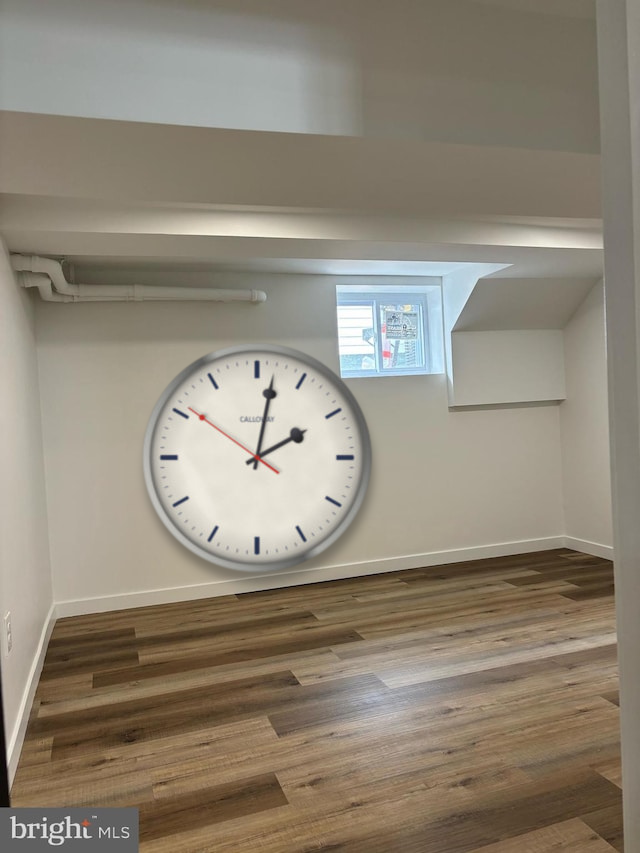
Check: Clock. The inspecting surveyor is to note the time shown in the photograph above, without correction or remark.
2:01:51
